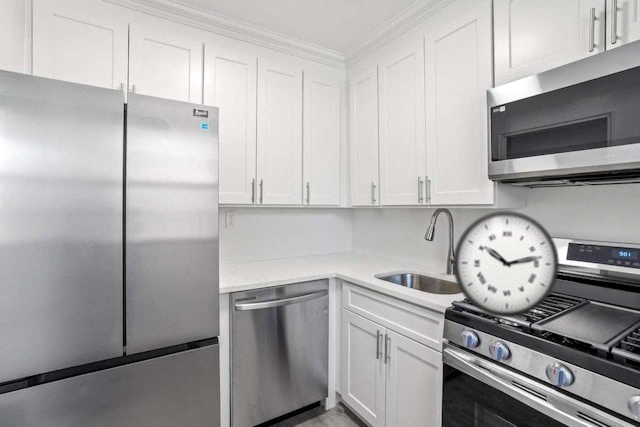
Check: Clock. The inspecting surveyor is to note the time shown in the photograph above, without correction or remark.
10:13
